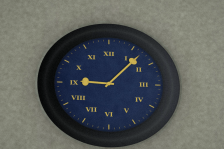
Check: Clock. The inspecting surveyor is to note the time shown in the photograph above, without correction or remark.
9:07
